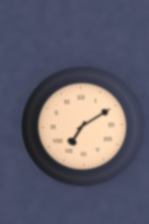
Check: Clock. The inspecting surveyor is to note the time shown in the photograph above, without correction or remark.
7:10
